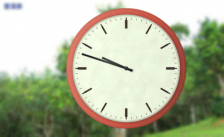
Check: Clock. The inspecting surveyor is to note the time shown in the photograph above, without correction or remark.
9:48
